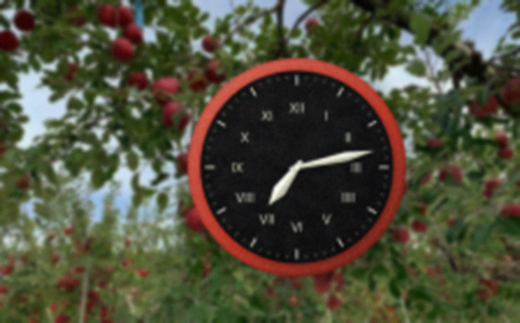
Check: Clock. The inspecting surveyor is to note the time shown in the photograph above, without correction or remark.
7:13
